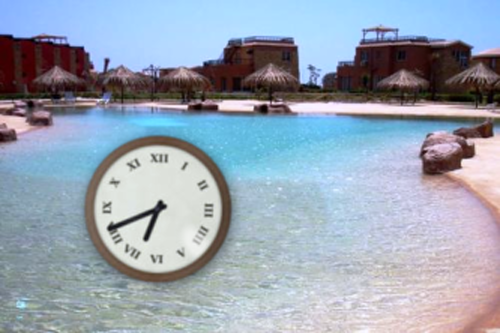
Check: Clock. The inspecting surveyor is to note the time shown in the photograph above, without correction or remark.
6:41
